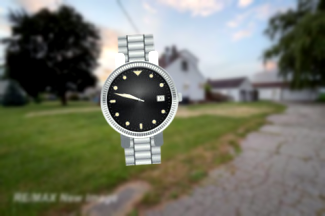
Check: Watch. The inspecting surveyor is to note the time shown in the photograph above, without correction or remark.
9:48
